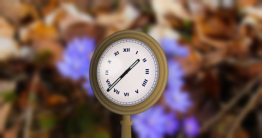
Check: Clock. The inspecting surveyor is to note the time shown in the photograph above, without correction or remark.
1:38
